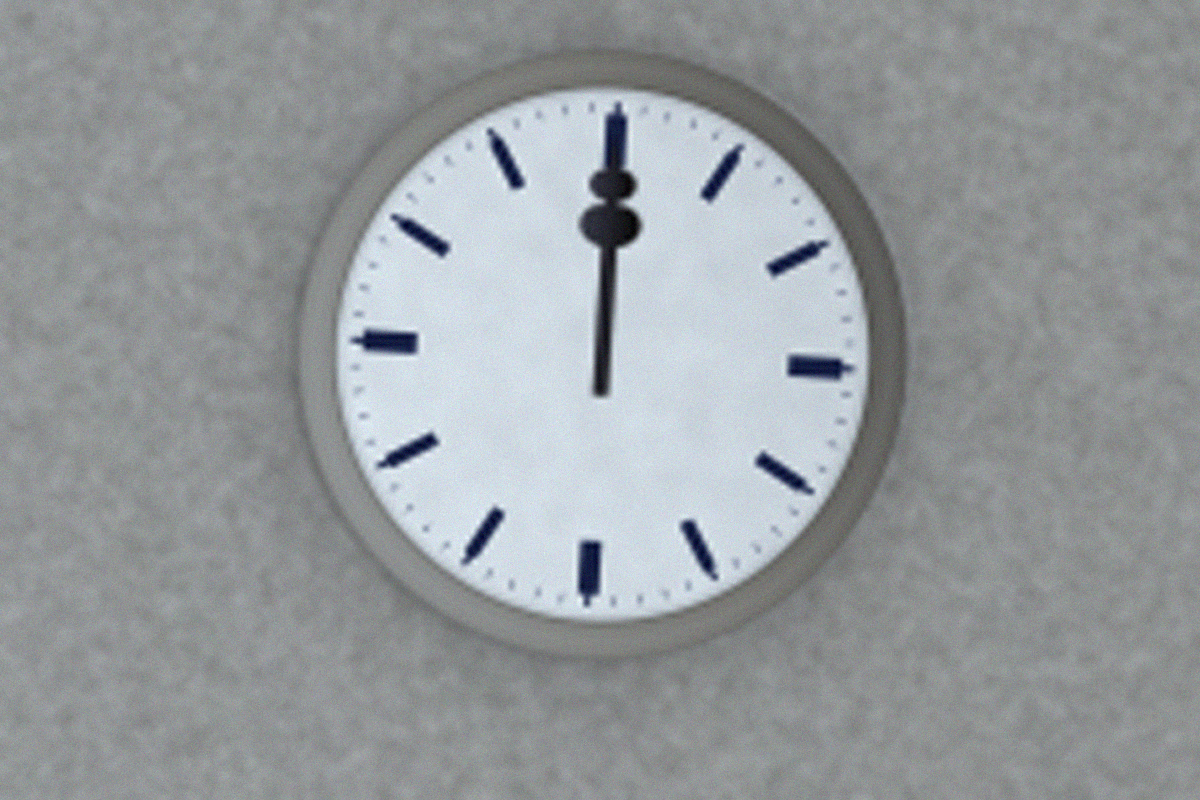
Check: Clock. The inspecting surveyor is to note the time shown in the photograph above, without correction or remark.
12:00
